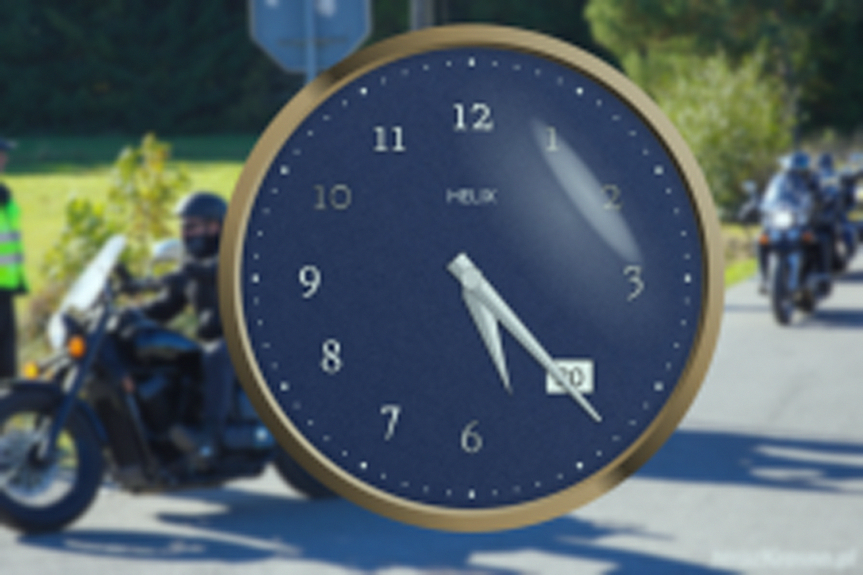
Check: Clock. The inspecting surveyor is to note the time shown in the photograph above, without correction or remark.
5:23
